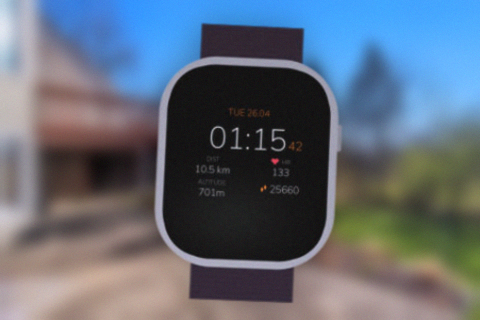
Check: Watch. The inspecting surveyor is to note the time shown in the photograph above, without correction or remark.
1:15:42
